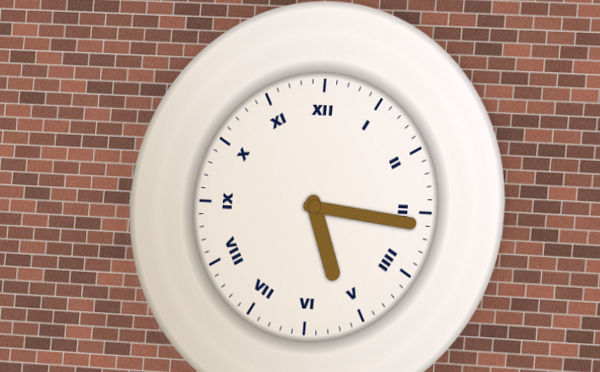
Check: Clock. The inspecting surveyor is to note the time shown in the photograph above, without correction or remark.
5:16
